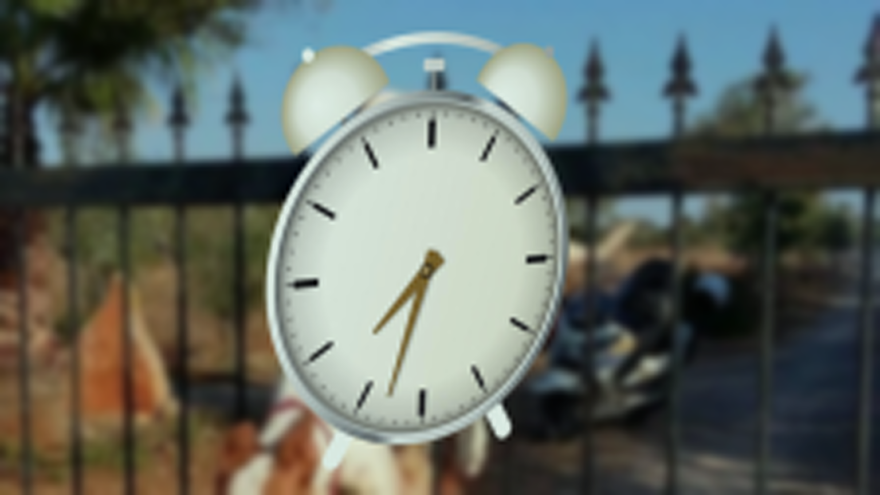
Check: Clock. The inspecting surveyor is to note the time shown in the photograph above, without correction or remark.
7:33
